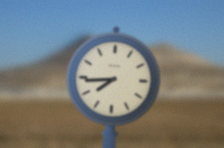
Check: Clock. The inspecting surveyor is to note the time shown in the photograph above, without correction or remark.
7:44
